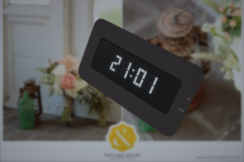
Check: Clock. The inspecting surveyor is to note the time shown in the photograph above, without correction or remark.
21:01
